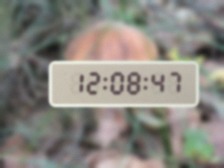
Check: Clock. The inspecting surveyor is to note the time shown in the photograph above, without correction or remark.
12:08:47
